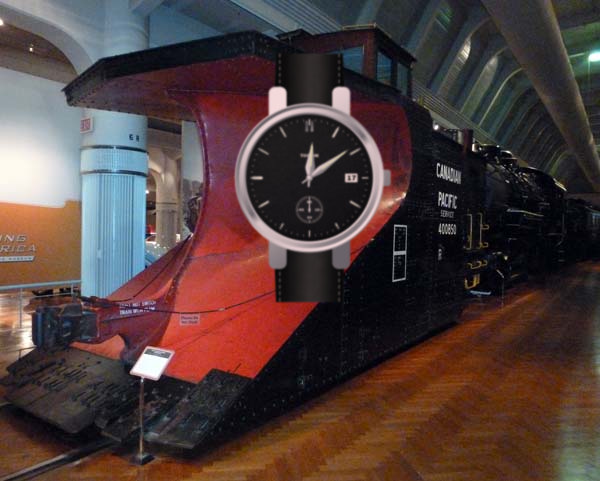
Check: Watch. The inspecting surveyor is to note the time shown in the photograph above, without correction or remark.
12:09
